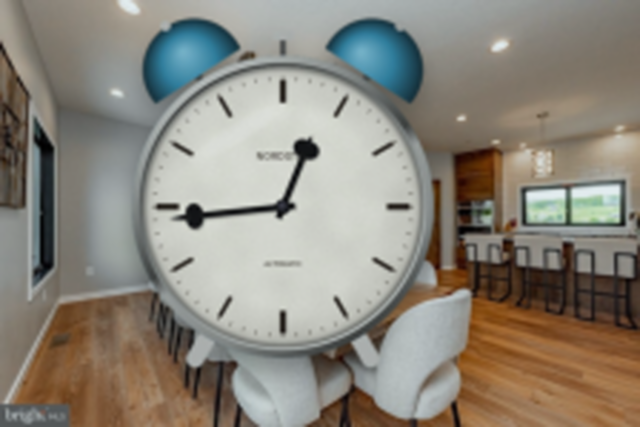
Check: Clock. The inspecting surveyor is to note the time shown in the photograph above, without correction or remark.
12:44
